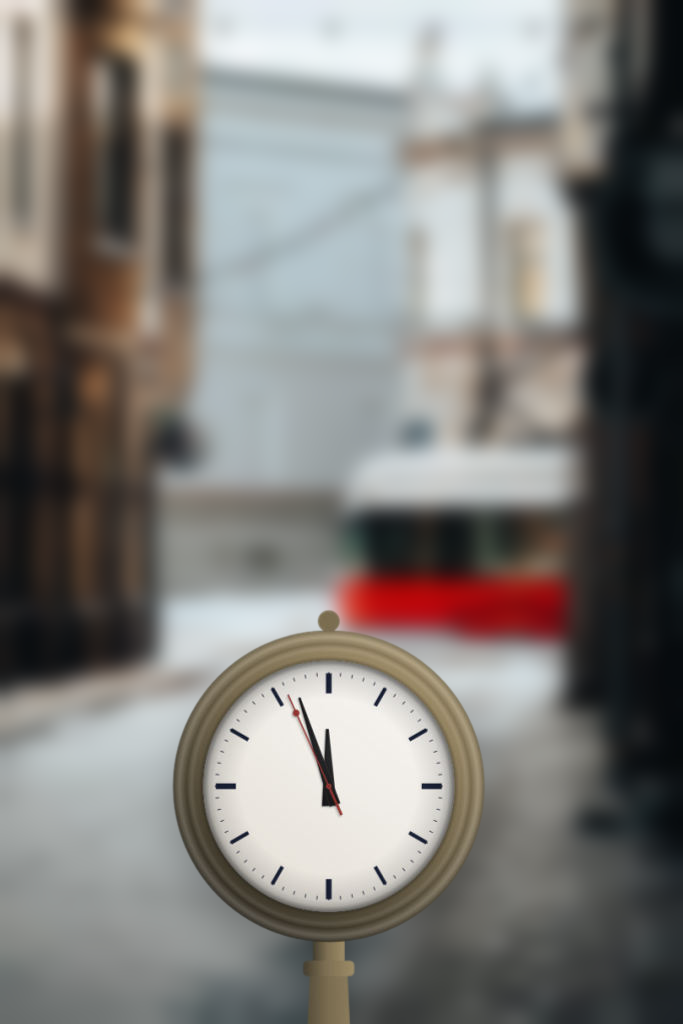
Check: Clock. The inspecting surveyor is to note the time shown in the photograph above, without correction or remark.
11:56:56
